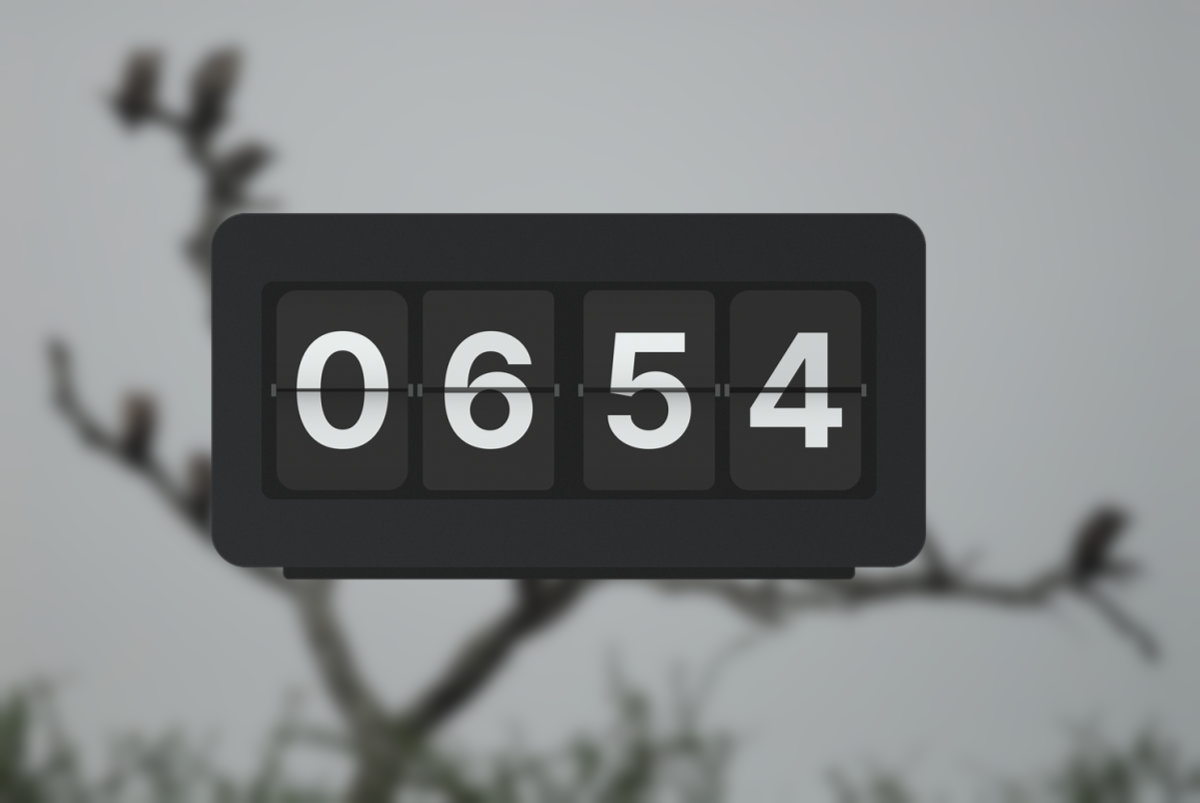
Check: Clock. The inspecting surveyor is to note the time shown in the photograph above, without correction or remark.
6:54
